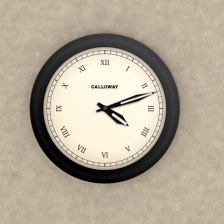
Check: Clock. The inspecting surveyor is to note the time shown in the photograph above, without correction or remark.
4:12
